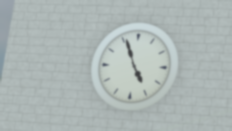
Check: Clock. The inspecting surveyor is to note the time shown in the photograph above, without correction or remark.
4:56
